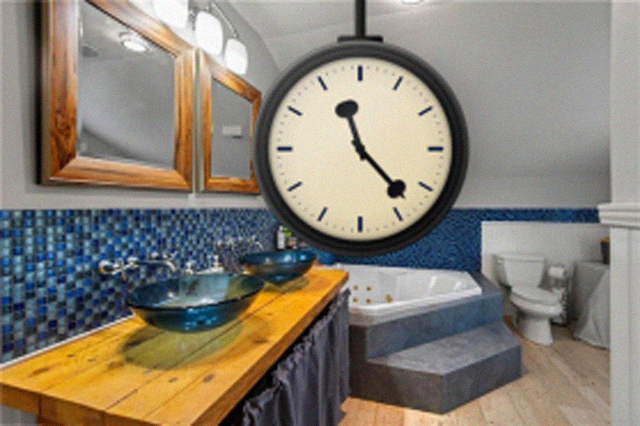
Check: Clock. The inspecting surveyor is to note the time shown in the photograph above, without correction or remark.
11:23
